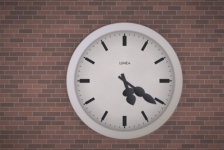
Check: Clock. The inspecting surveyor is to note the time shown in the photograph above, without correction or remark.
5:21
